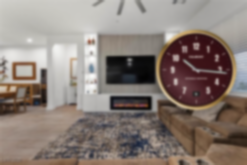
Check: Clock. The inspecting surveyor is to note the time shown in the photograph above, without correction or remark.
10:16
